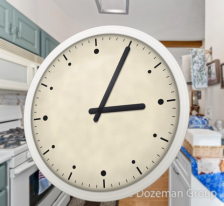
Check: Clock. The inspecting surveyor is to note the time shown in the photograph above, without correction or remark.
3:05
